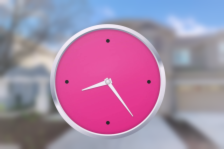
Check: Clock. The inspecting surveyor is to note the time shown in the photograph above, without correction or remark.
8:24
